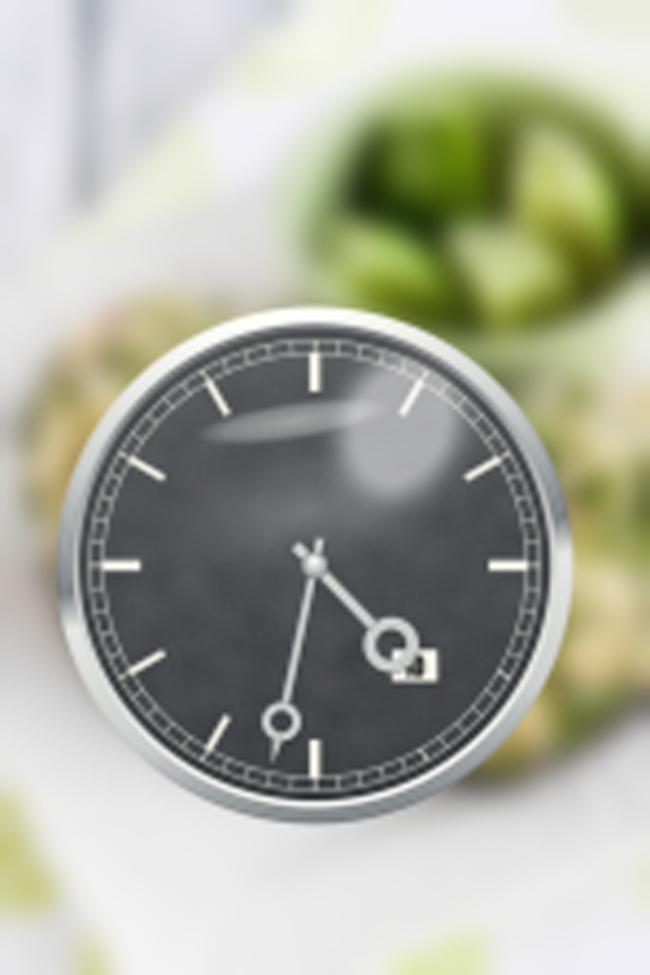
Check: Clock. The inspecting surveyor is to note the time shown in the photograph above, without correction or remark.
4:32
